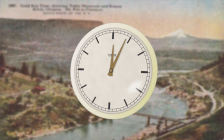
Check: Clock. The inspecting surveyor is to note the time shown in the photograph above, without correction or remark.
12:04
